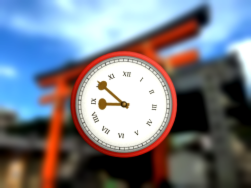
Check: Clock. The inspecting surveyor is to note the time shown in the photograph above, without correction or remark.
8:51
